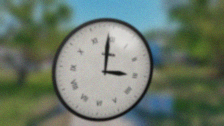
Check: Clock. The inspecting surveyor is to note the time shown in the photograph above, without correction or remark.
2:59
